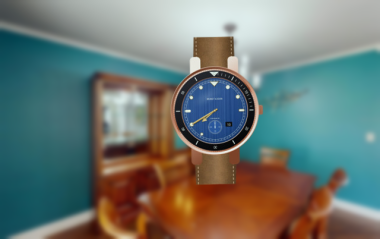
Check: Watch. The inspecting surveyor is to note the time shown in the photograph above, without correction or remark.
7:40
